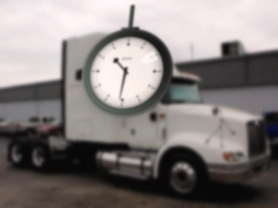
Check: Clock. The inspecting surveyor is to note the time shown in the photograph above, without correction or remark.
10:31
